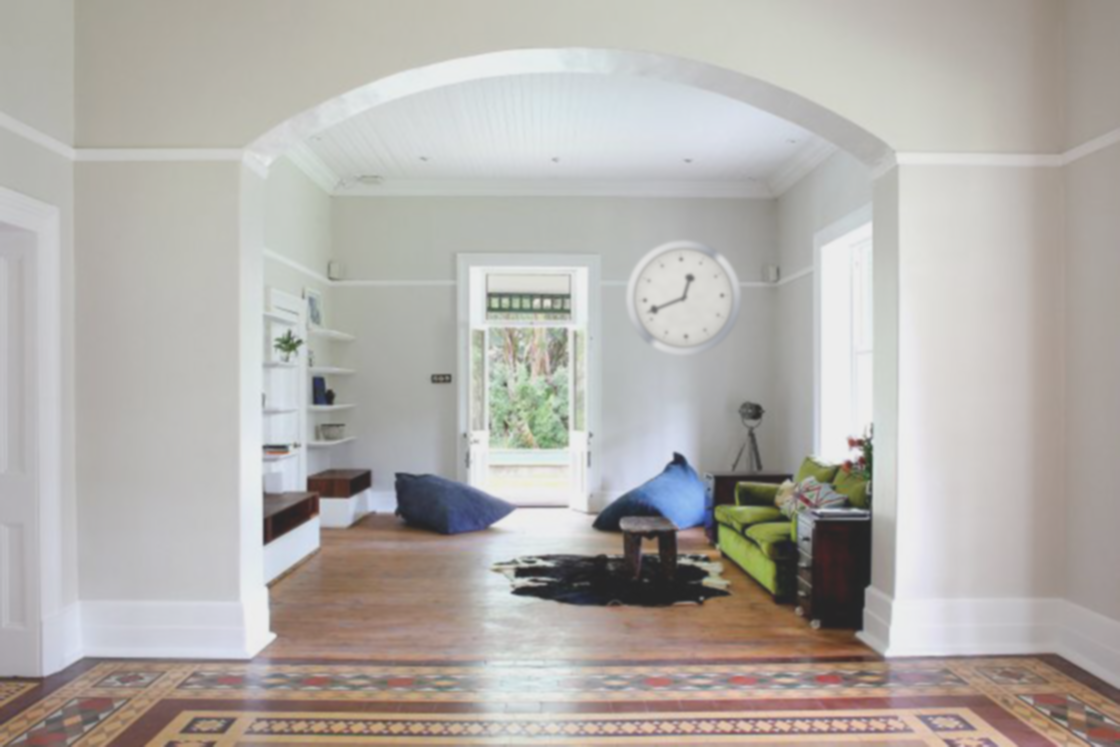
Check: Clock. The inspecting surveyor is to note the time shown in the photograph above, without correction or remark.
12:42
